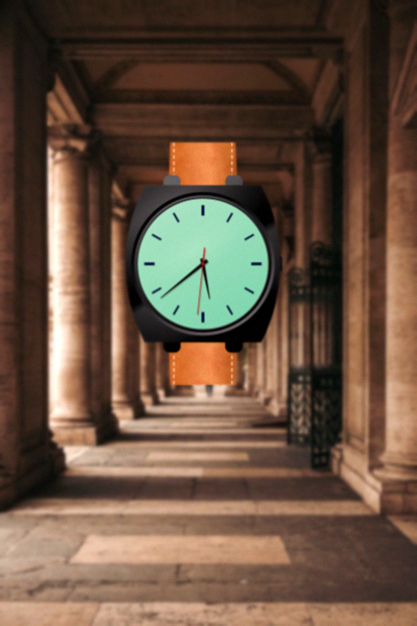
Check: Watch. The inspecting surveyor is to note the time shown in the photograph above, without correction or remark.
5:38:31
